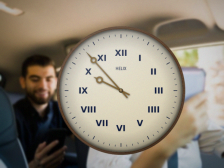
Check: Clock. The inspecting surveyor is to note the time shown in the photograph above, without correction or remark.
9:53
